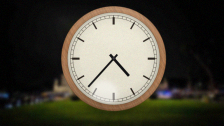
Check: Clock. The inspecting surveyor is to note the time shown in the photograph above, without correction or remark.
4:37
